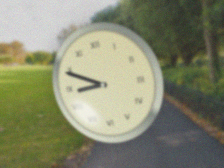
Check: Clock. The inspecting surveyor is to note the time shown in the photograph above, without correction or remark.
8:49
